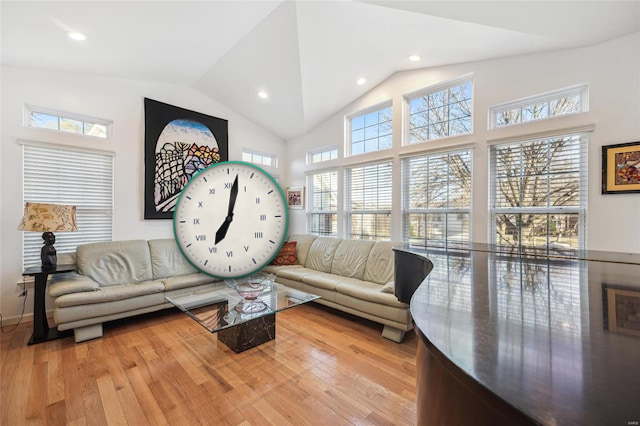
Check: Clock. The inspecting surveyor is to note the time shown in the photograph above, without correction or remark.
7:02
